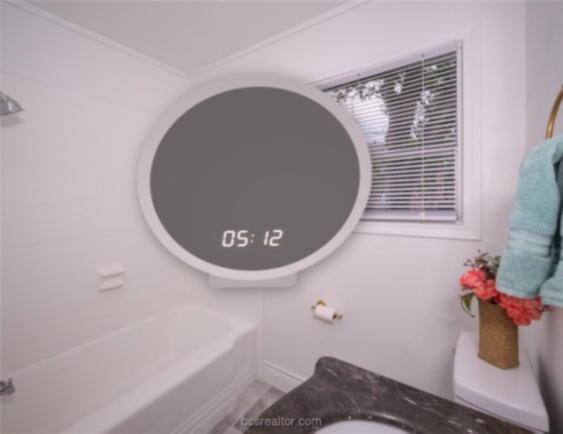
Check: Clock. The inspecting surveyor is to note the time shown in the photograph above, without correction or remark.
5:12
